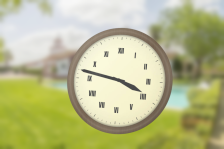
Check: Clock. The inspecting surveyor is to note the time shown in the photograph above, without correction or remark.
3:47
